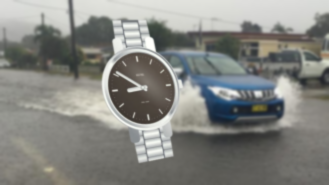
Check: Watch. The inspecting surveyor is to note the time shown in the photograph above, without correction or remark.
8:51
